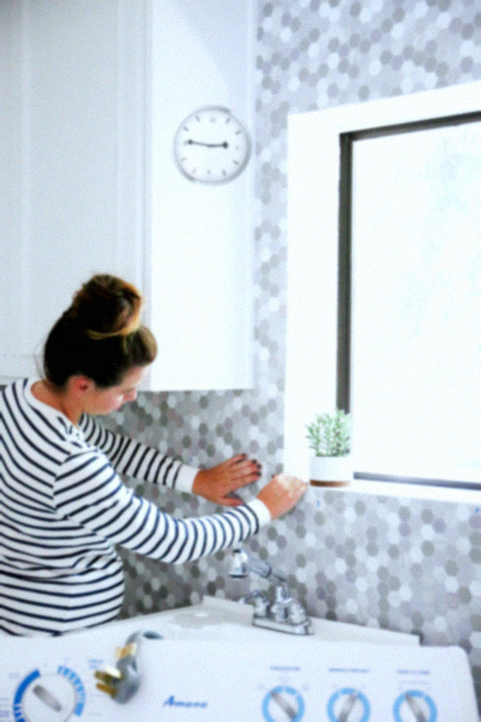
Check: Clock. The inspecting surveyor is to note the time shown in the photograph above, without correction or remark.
2:46
